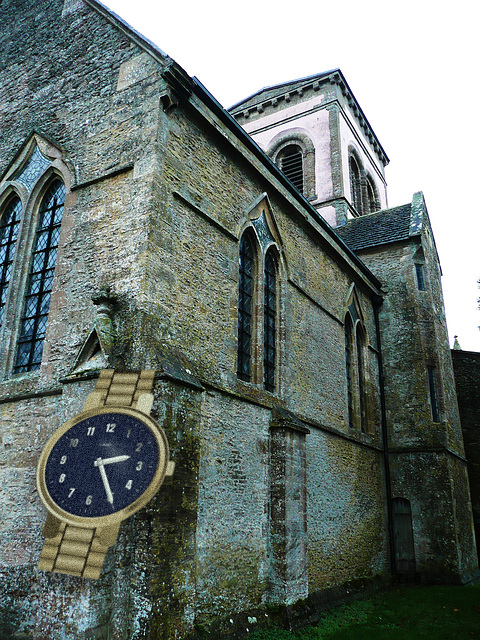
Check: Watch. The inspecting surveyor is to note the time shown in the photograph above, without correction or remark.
2:25
